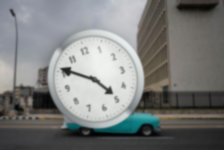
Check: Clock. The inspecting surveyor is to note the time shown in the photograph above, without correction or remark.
4:51
